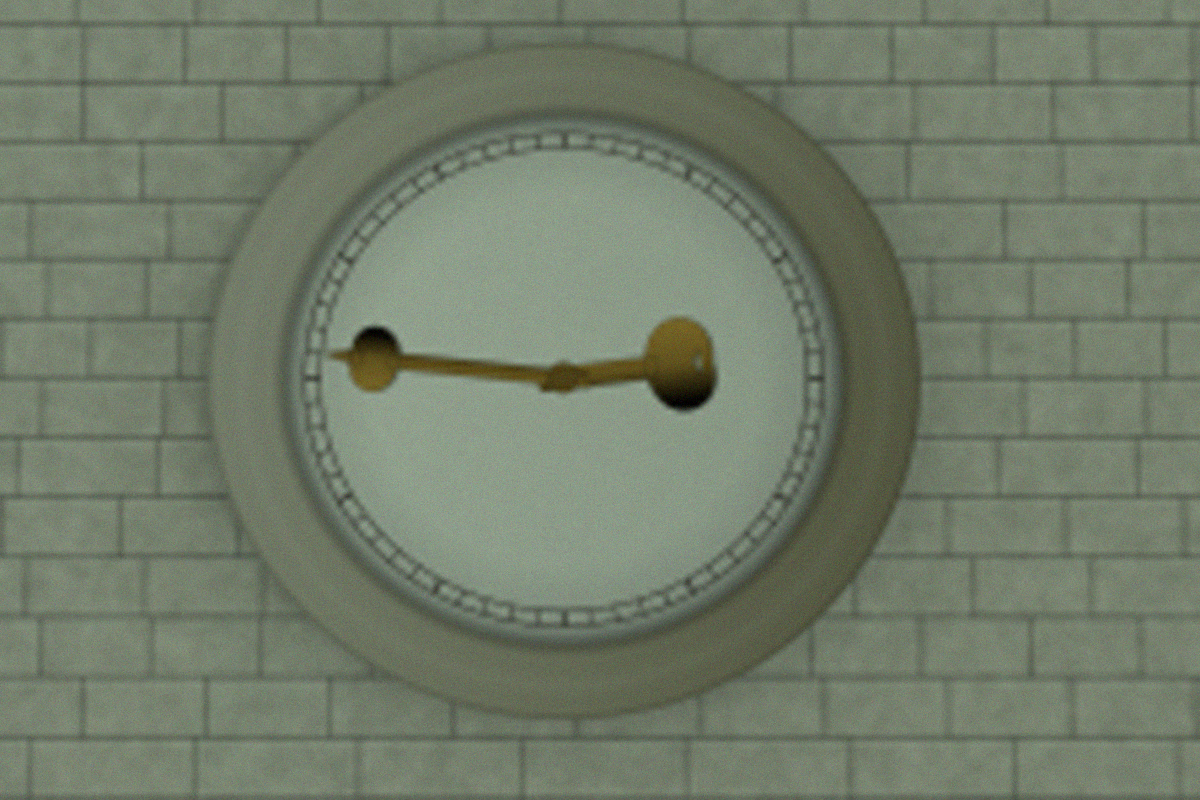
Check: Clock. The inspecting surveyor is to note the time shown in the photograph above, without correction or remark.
2:46
